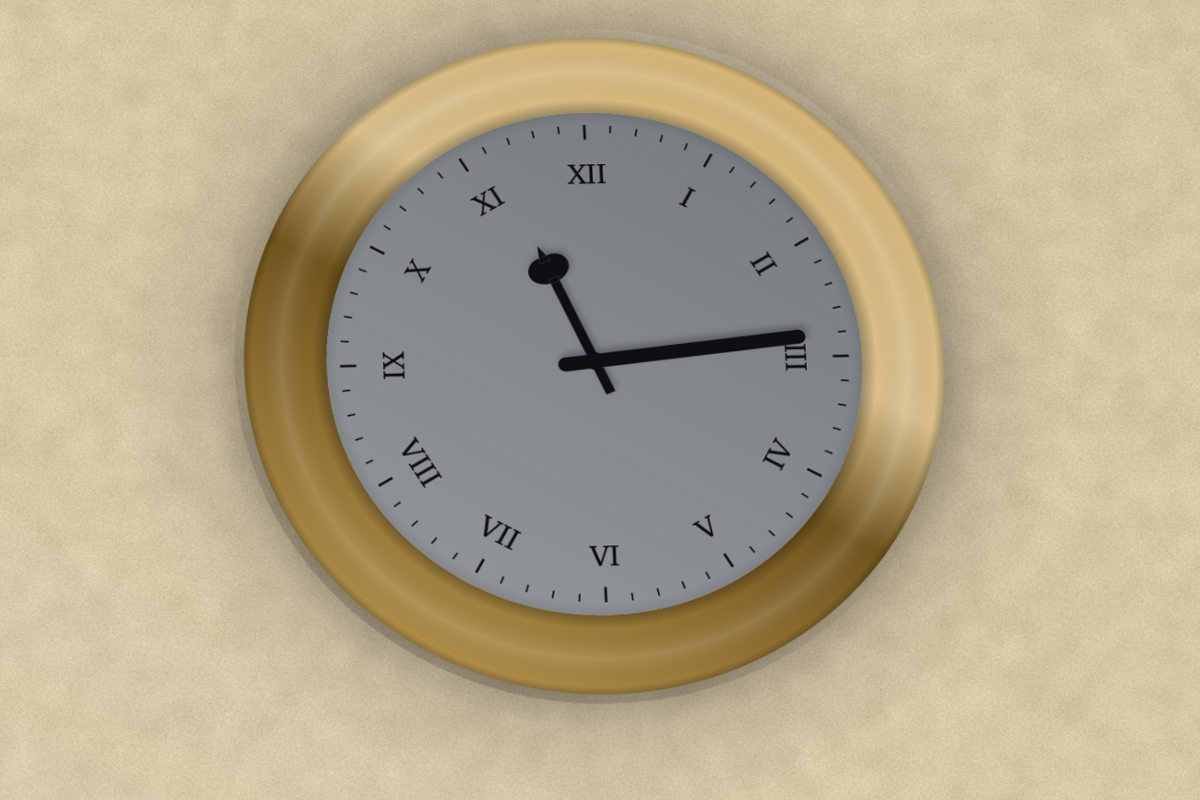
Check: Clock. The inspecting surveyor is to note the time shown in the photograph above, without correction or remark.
11:14
